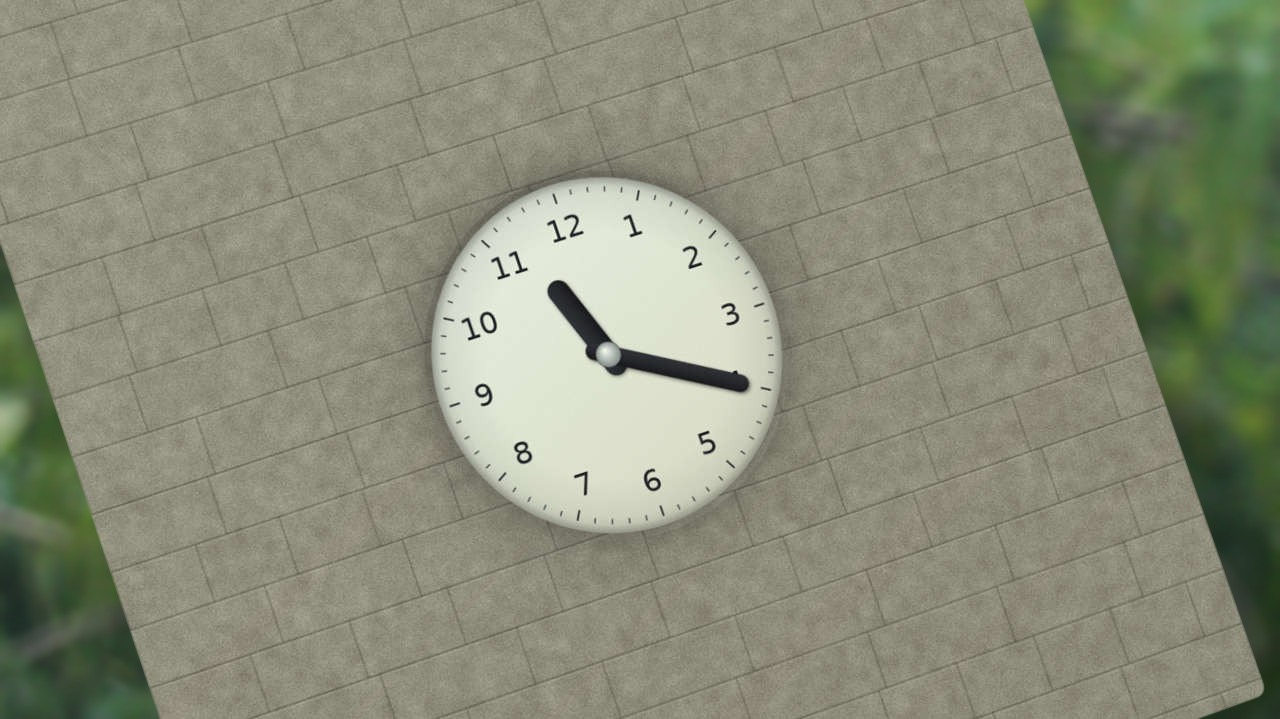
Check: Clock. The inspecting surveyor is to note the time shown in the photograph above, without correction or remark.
11:20
